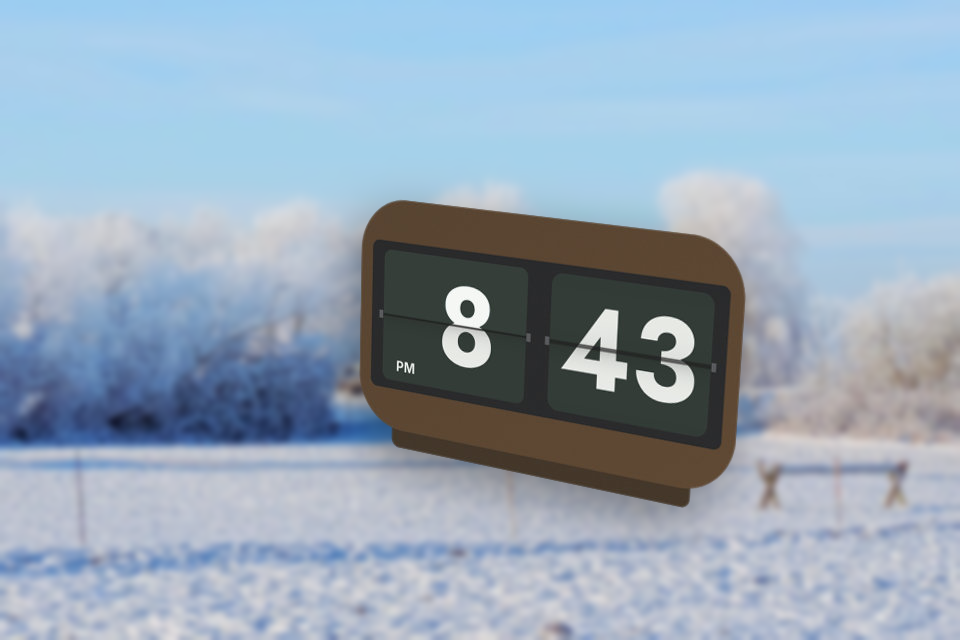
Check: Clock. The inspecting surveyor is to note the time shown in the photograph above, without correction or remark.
8:43
